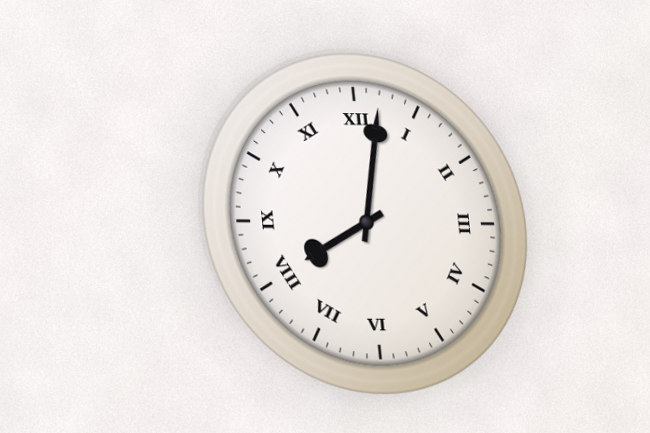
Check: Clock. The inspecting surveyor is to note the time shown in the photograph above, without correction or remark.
8:02
